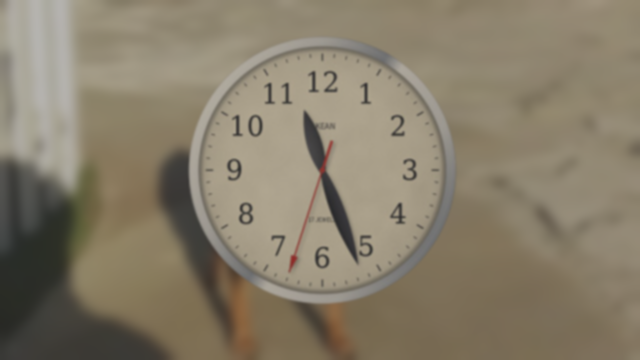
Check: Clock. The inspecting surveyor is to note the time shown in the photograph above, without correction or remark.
11:26:33
